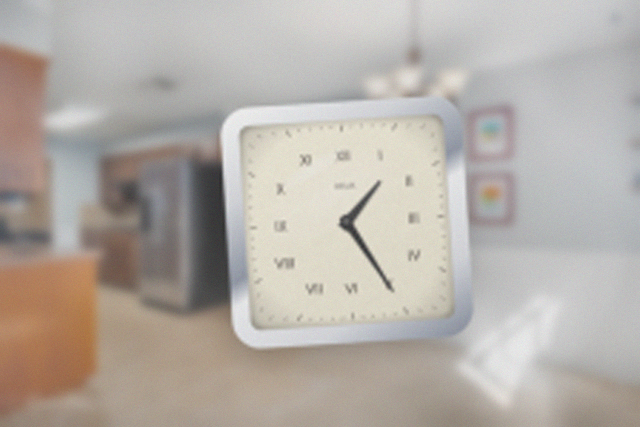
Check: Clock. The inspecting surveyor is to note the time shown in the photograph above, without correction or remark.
1:25
